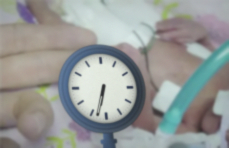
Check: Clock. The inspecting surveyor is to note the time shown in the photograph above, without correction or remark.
6:33
